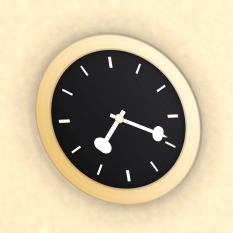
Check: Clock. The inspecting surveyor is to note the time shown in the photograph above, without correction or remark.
7:19
